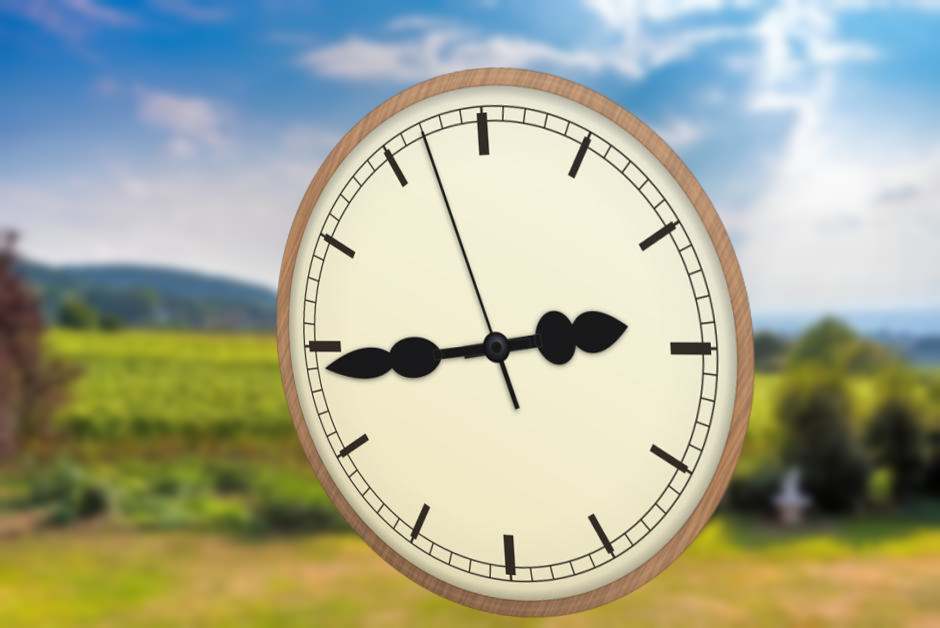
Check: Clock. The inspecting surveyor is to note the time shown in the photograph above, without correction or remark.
2:43:57
